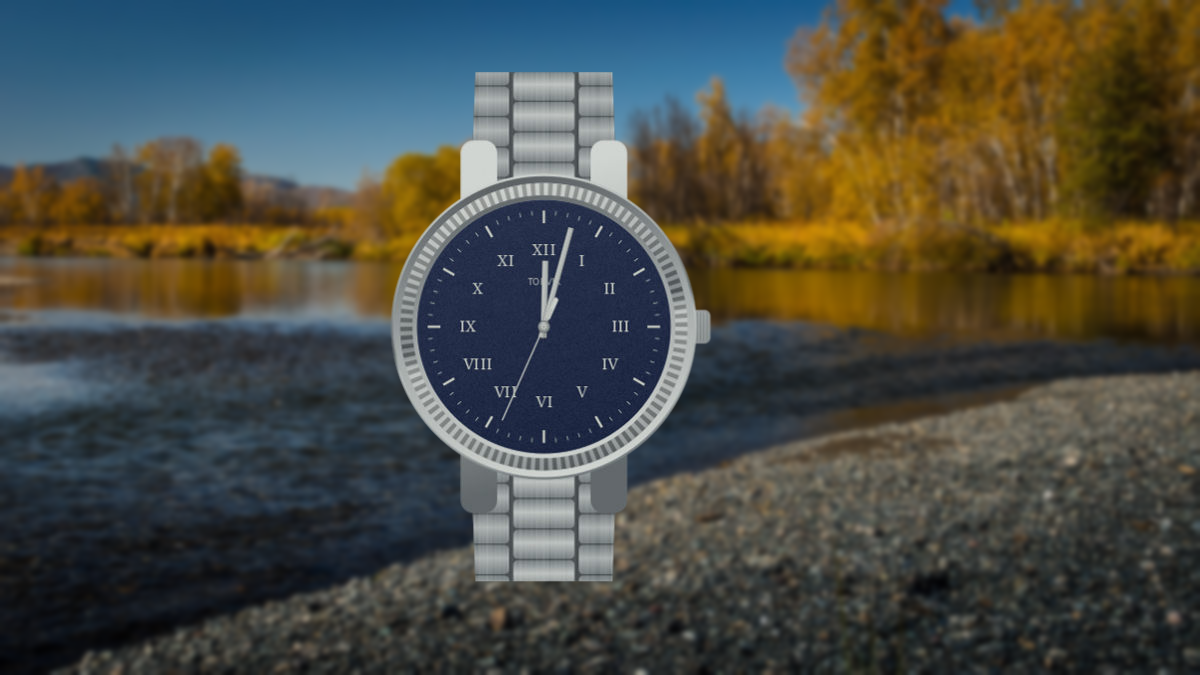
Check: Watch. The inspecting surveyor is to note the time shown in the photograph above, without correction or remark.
12:02:34
